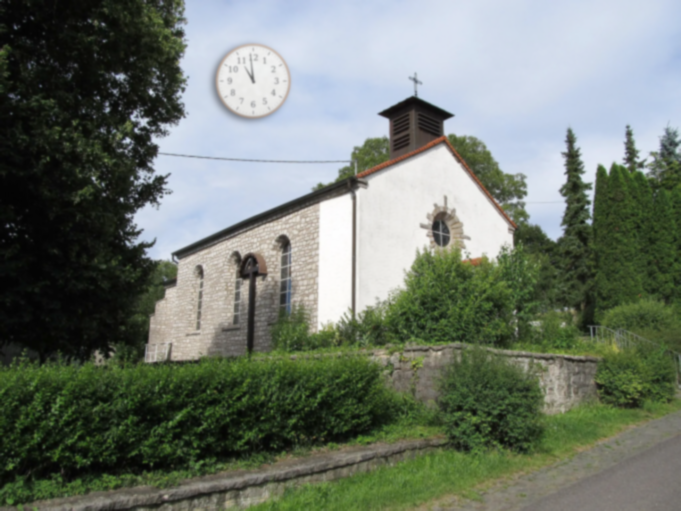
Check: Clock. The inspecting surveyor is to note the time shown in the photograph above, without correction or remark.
10:59
